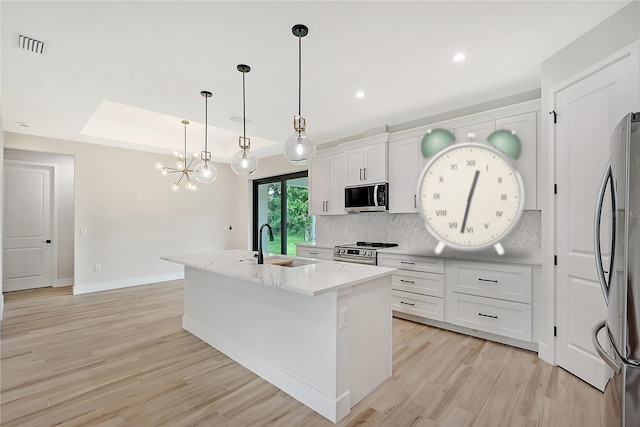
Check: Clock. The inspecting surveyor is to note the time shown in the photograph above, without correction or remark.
12:32
